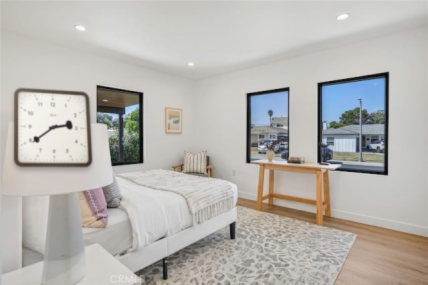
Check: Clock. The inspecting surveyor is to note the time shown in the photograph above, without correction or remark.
2:39
